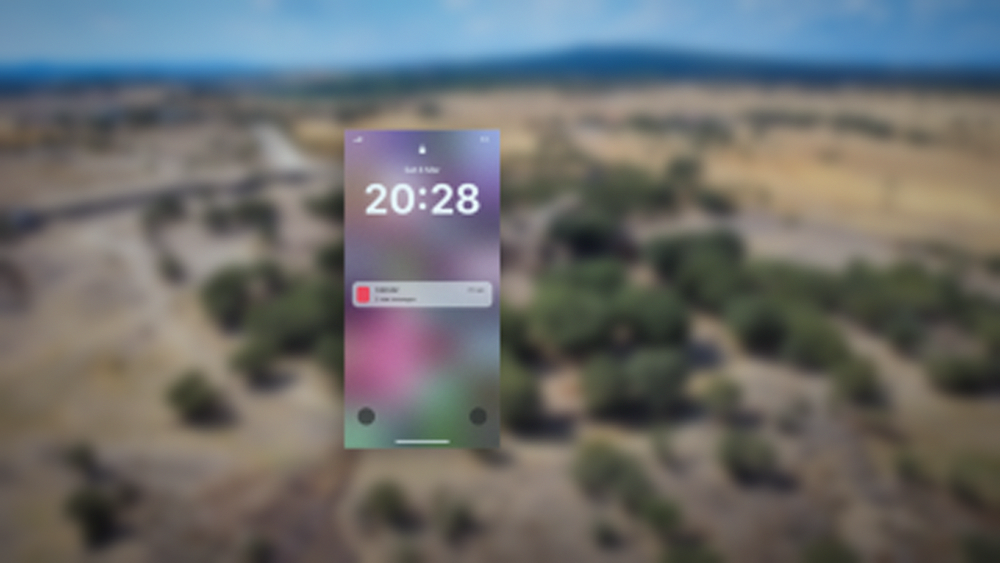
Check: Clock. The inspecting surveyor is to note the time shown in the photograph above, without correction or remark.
20:28
